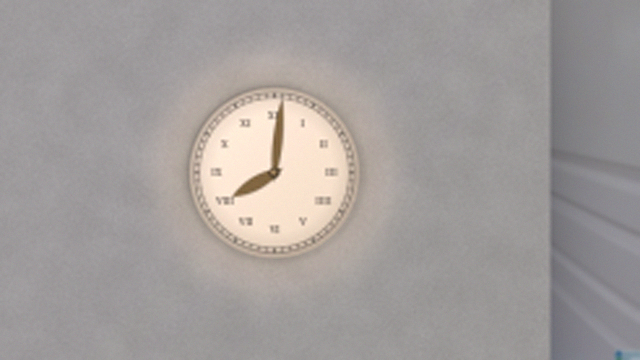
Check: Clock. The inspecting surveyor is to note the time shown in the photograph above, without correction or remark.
8:01
